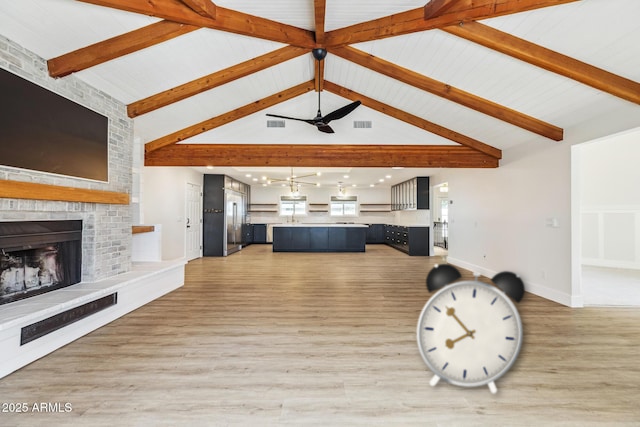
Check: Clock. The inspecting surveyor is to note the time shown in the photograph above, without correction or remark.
7:52
